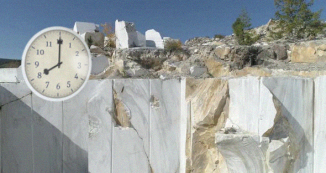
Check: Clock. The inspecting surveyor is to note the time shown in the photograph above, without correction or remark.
8:00
